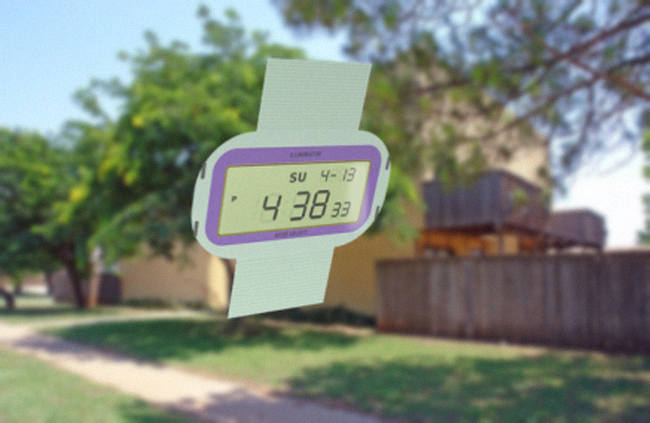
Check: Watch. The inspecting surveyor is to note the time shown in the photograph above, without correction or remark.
4:38:33
